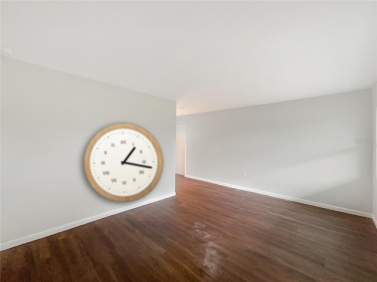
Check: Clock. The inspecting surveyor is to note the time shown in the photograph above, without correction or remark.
1:17
